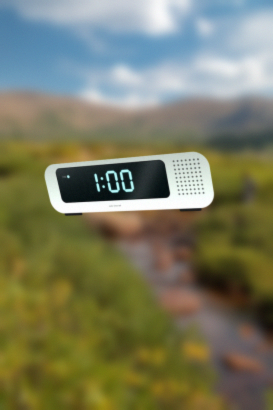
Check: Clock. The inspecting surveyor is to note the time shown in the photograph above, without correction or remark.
1:00
